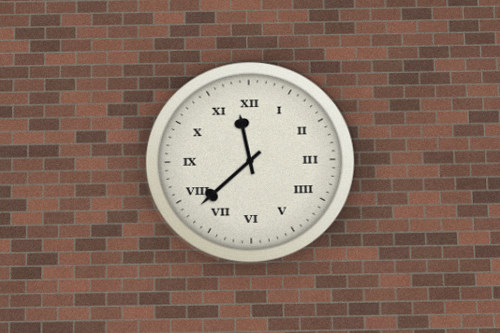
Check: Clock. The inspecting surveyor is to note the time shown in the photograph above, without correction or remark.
11:38
